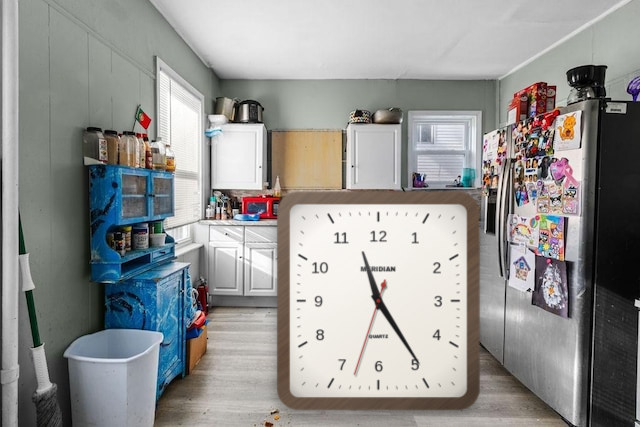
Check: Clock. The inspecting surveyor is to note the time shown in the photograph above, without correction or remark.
11:24:33
